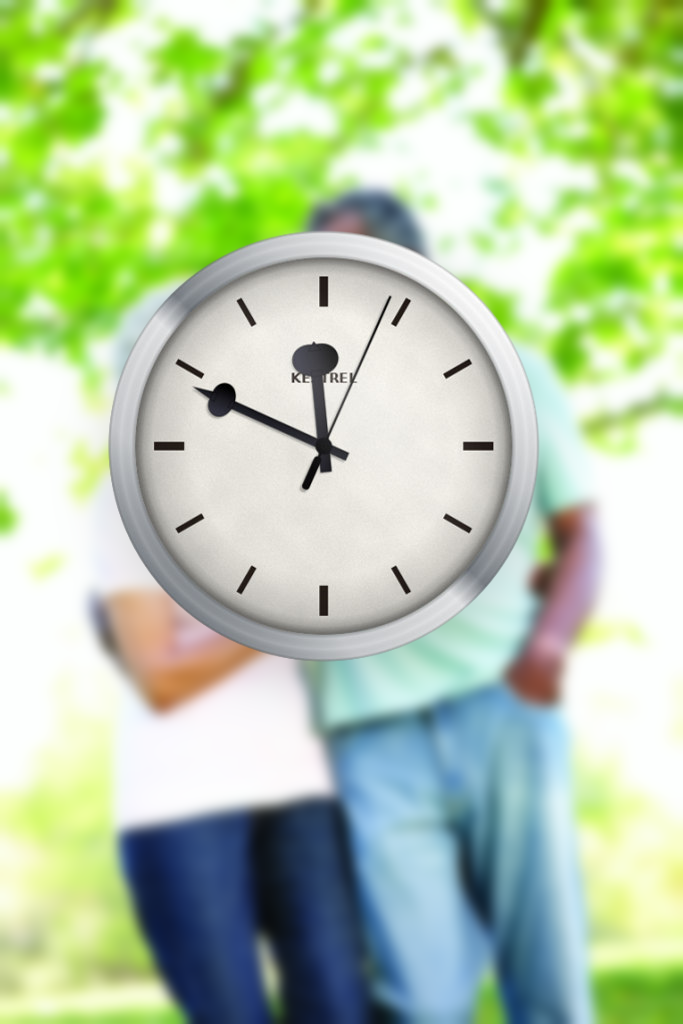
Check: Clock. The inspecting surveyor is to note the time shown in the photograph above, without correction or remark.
11:49:04
